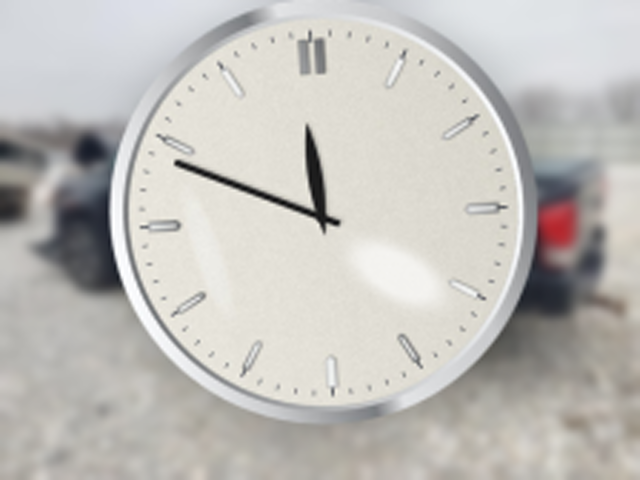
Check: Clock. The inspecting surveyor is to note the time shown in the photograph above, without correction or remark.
11:49
